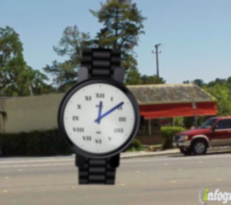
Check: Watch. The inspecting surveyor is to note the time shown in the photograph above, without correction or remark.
12:09
